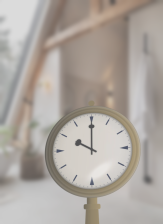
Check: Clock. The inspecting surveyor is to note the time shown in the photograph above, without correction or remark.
10:00
